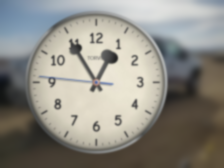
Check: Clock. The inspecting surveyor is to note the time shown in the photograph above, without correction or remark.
12:54:46
